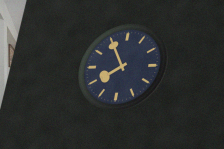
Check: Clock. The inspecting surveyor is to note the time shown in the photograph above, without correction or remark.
7:55
